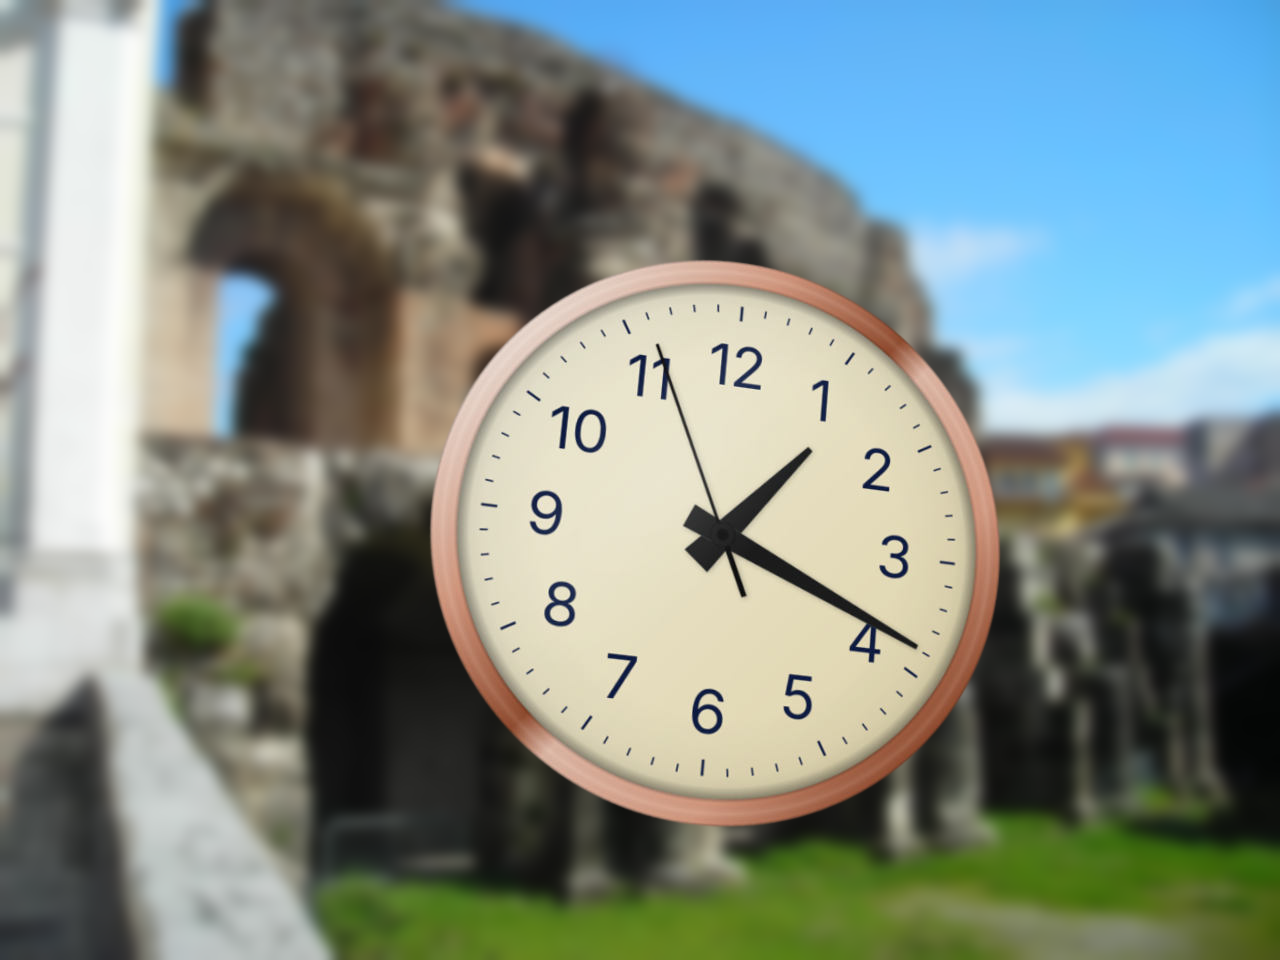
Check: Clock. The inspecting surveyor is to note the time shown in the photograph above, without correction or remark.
1:18:56
